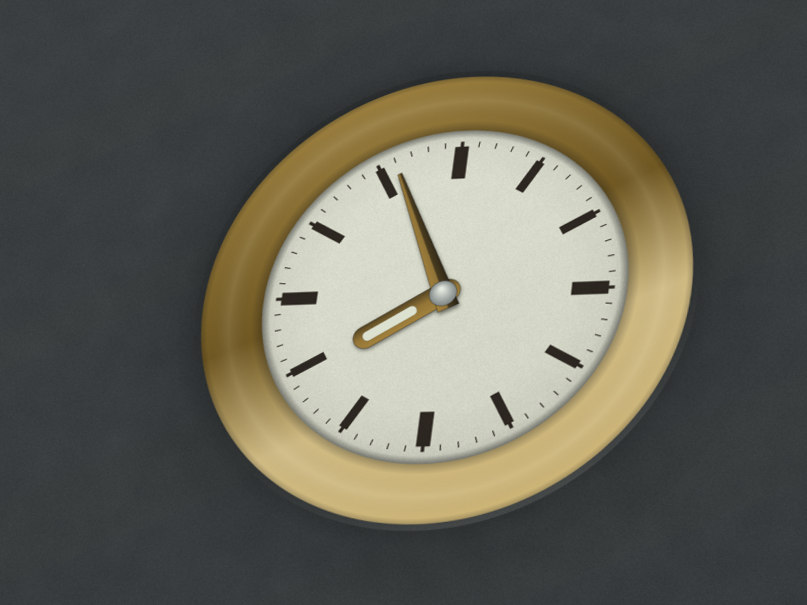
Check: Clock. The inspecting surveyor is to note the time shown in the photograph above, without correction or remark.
7:56
